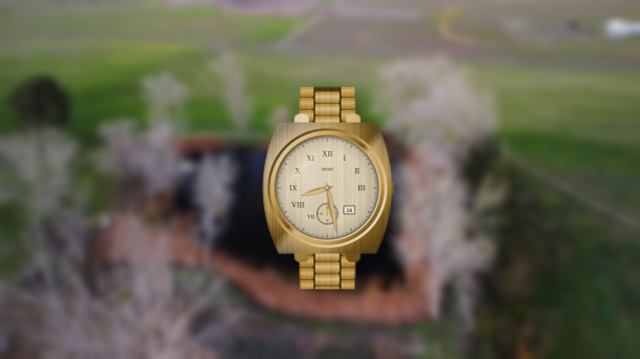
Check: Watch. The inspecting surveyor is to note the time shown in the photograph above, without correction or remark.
8:28
